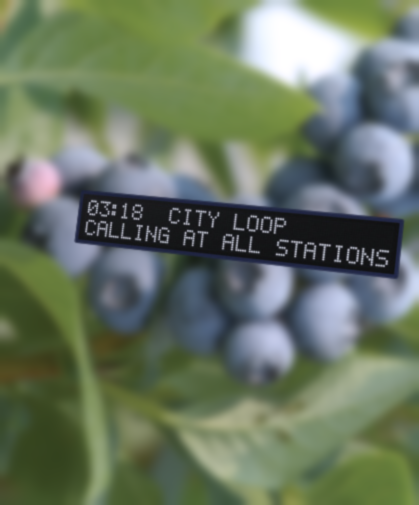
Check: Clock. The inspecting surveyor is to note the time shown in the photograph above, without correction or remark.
3:18
